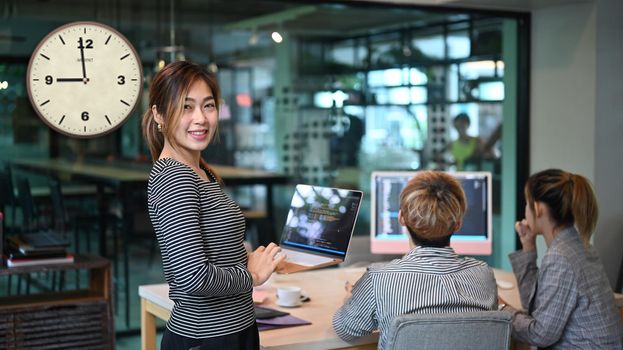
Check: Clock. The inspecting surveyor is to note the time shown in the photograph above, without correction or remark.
8:59
